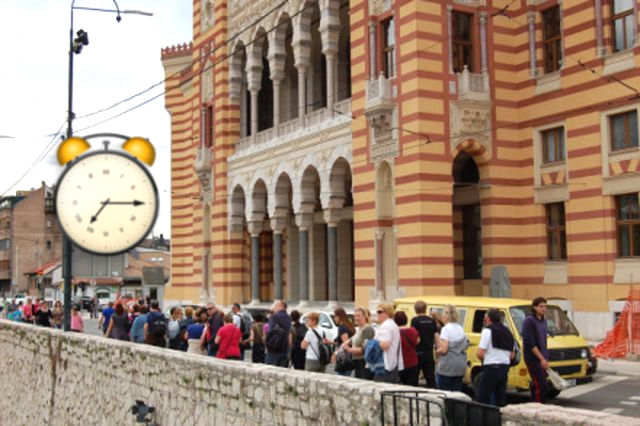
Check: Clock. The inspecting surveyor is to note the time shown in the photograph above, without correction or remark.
7:15
